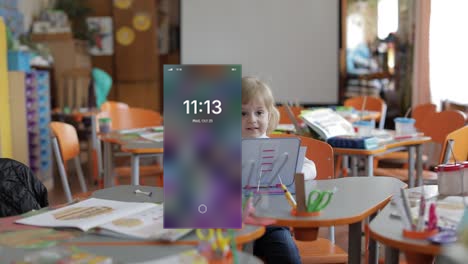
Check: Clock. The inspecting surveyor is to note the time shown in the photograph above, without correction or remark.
11:13
